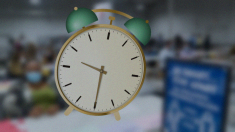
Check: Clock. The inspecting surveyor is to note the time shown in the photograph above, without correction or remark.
9:30
